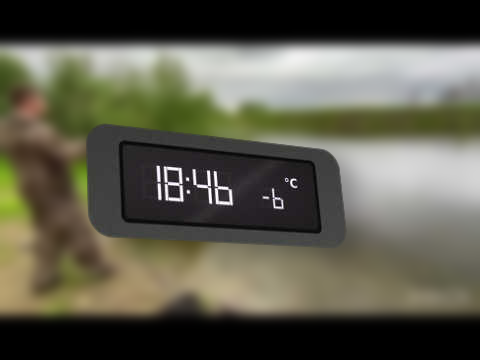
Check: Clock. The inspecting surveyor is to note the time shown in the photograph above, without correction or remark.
18:46
